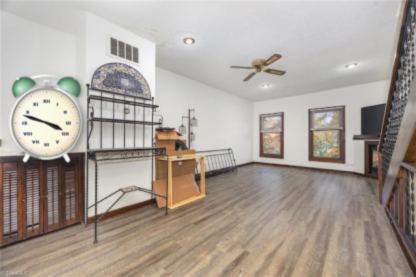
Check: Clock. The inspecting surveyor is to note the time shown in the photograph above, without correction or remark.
3:48
